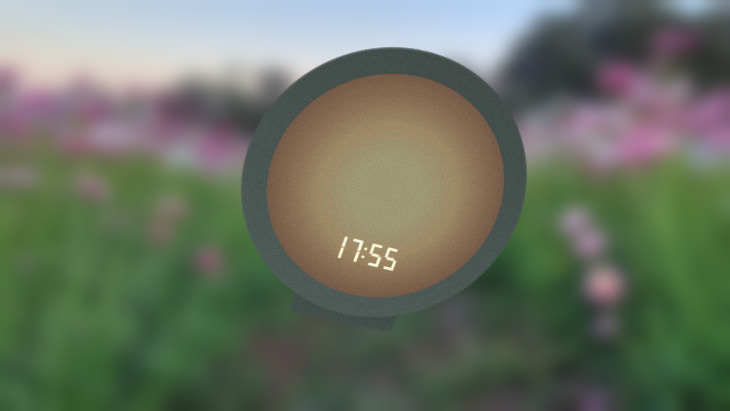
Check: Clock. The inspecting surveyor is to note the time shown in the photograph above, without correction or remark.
17:55
